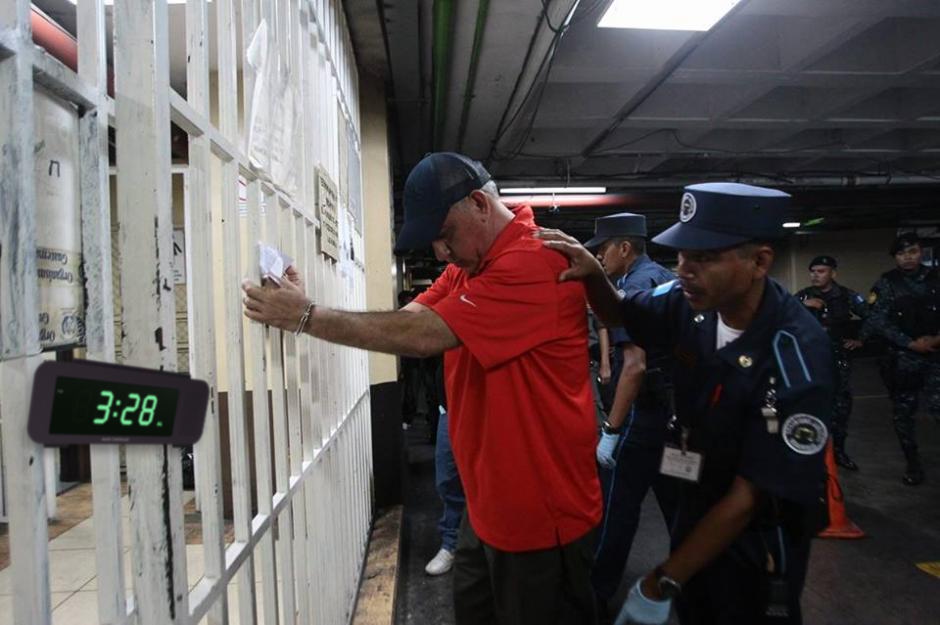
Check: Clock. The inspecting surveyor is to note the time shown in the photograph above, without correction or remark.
3:28
